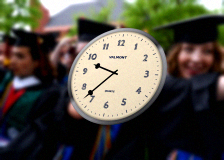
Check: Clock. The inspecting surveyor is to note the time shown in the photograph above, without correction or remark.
9:37
